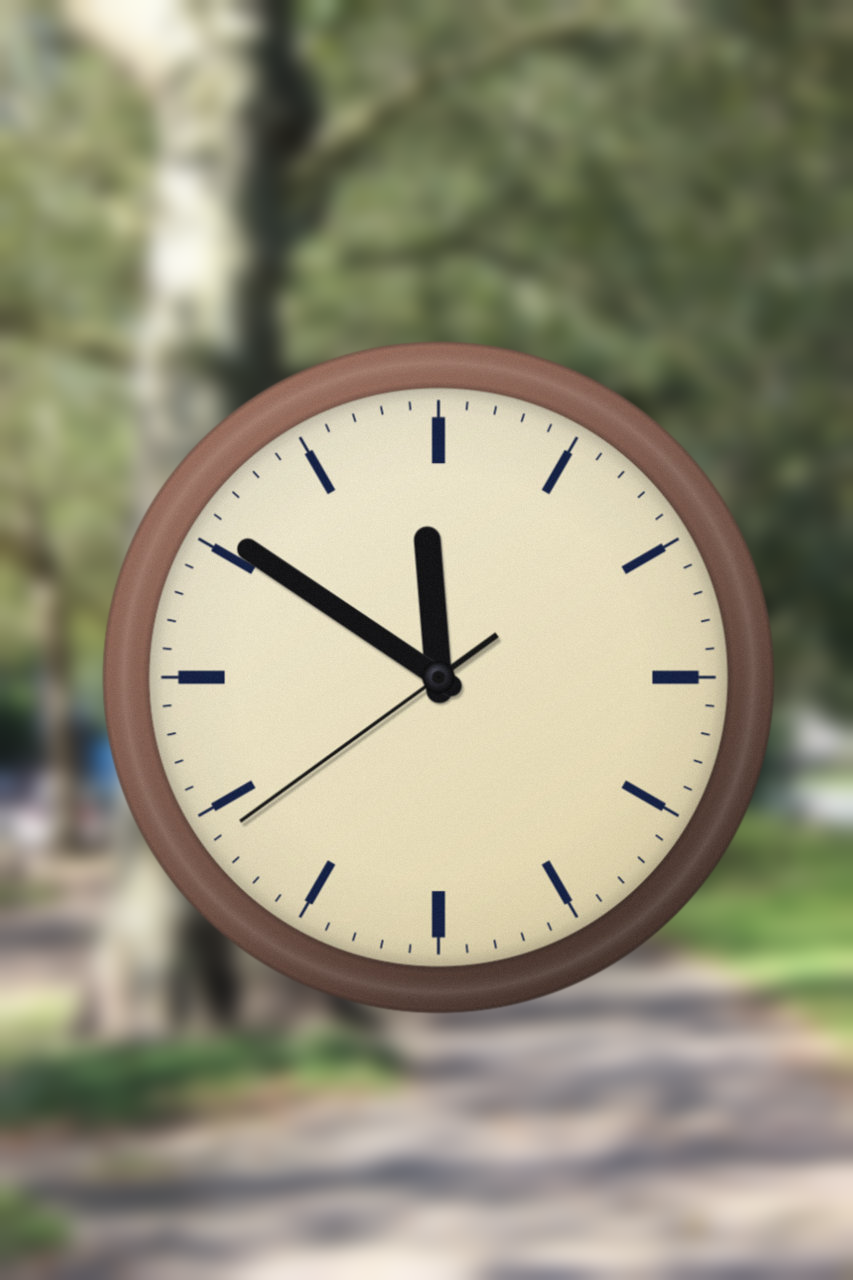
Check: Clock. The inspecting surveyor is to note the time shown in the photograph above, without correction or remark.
11:50:39
